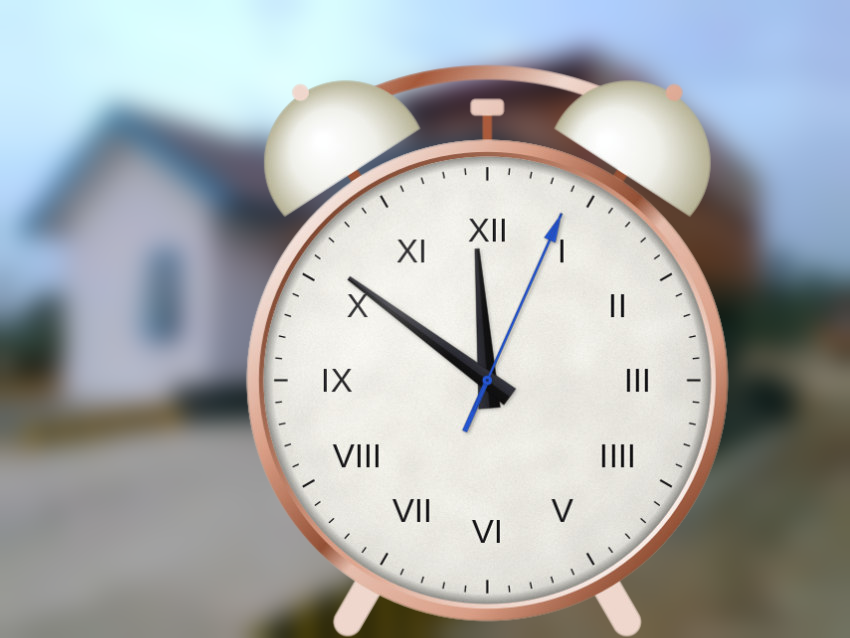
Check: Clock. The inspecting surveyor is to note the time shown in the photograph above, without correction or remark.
11:51:04
